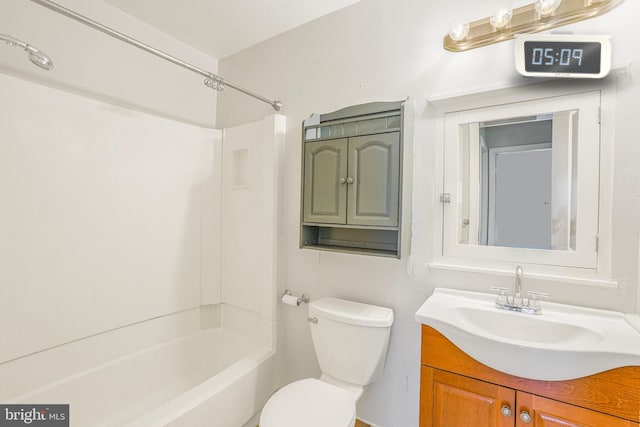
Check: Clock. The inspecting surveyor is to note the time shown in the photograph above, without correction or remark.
5:09
